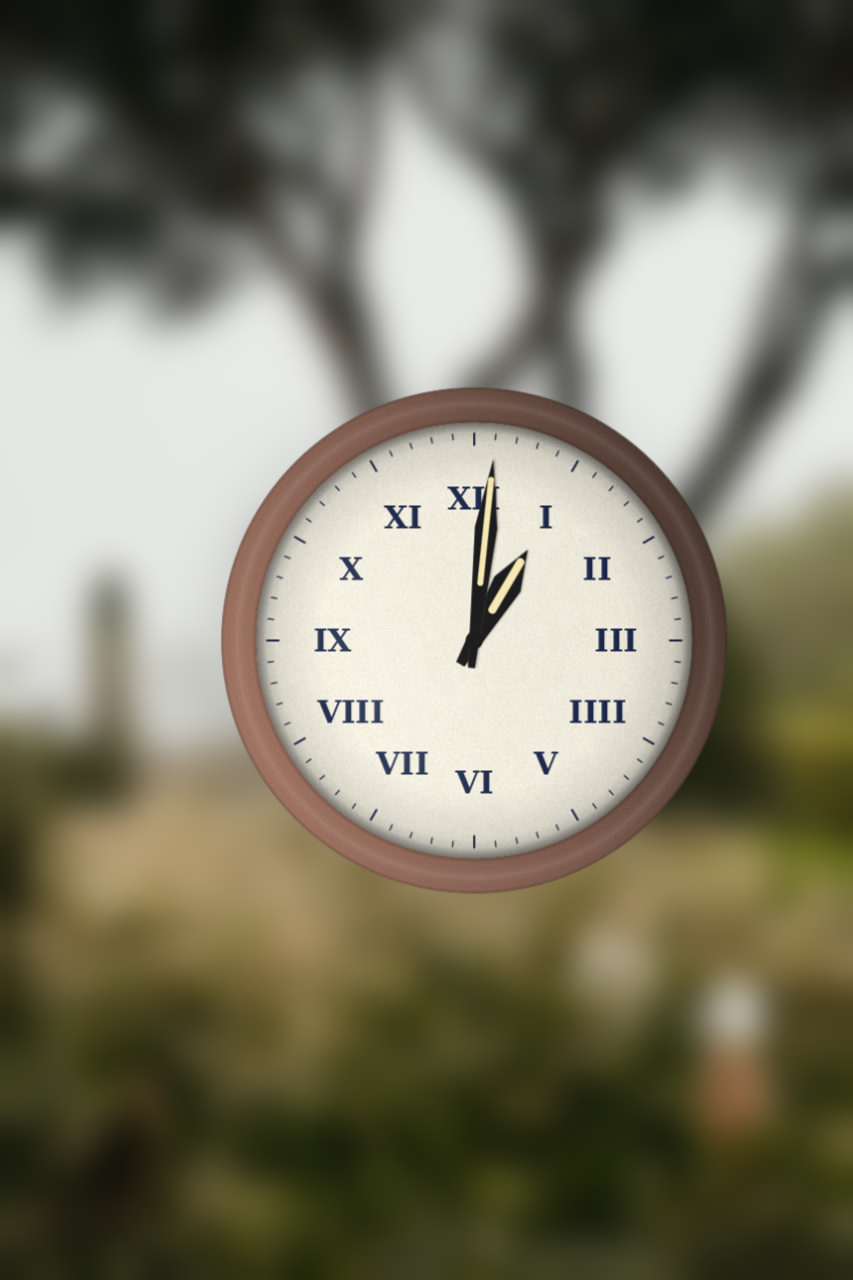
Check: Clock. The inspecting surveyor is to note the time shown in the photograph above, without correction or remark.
1:01
